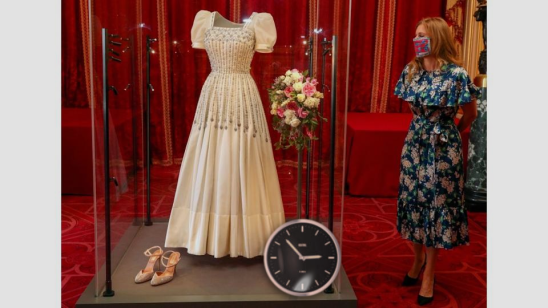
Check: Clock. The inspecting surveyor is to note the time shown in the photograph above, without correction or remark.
2:53
